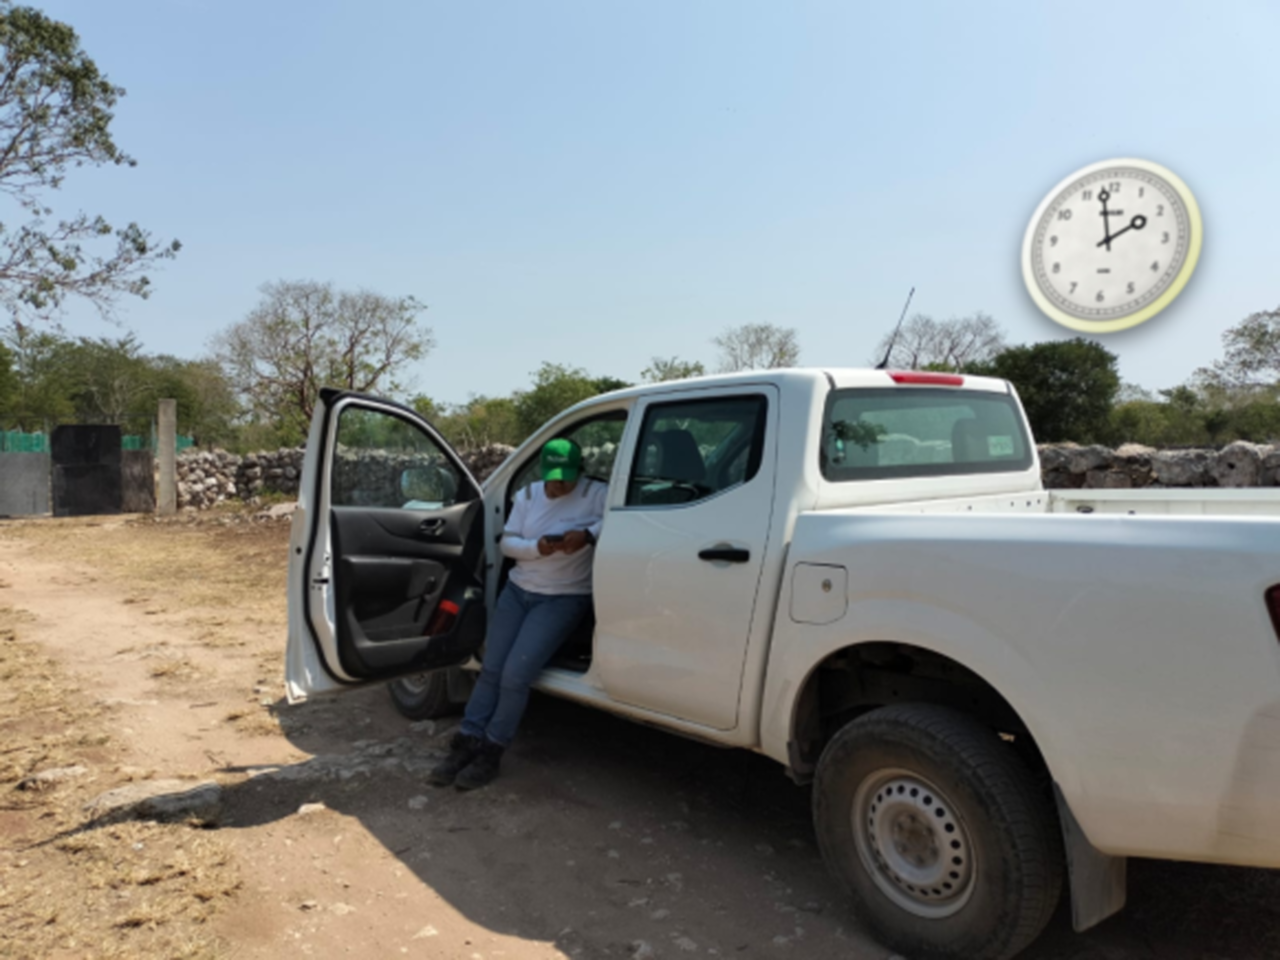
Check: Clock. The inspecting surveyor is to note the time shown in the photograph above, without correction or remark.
1:58
